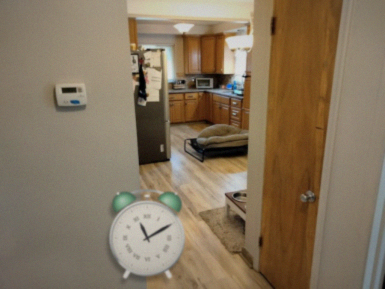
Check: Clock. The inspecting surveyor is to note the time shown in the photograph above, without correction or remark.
11:10
